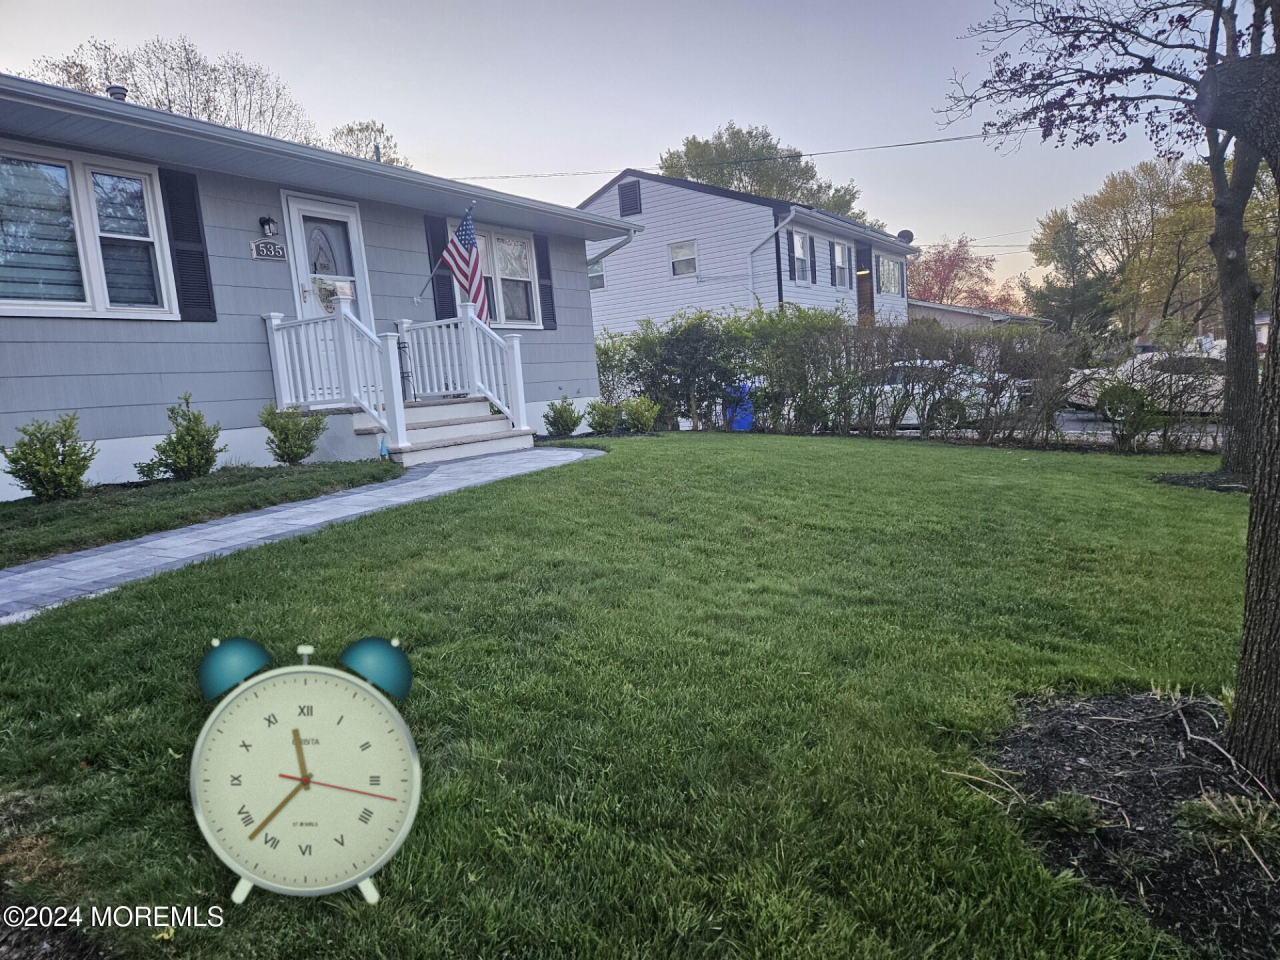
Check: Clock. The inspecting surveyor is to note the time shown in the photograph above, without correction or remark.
11:37:17
